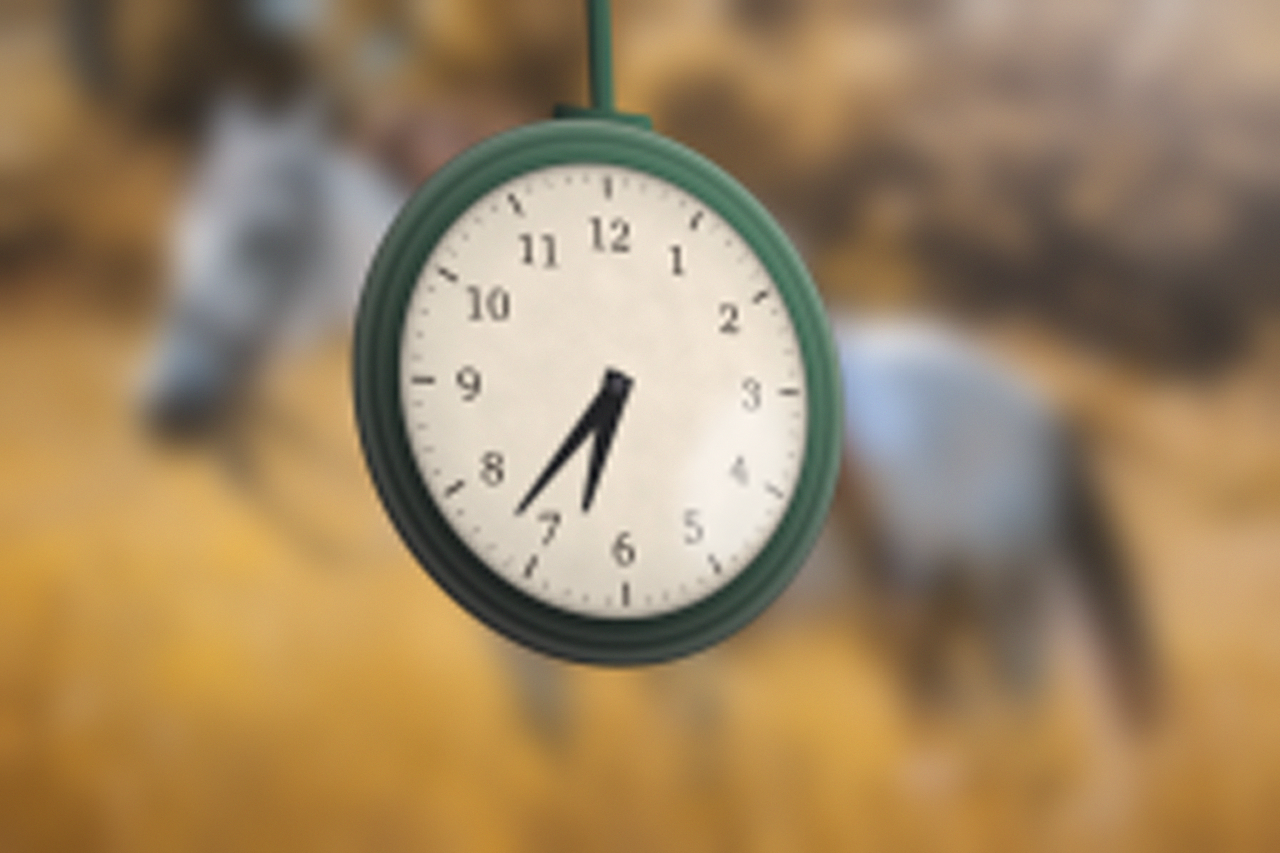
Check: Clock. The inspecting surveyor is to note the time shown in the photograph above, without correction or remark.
6:37
